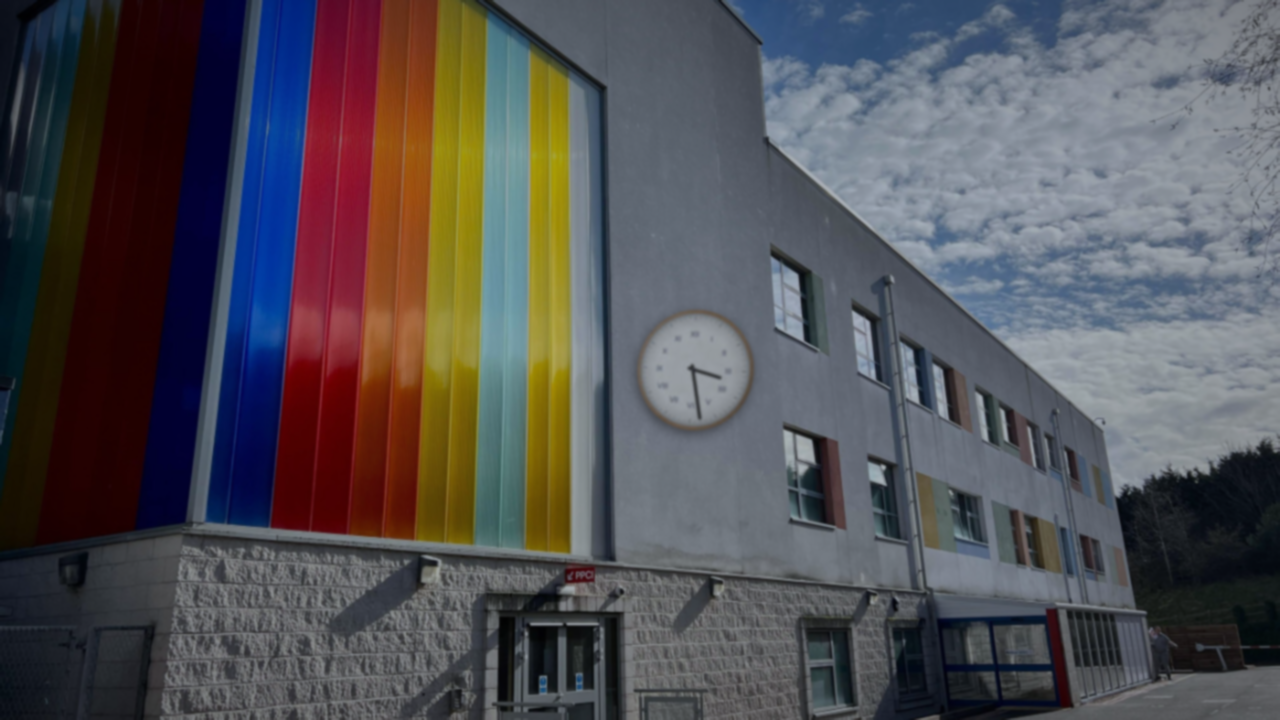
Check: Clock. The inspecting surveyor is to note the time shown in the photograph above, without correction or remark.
3:28
